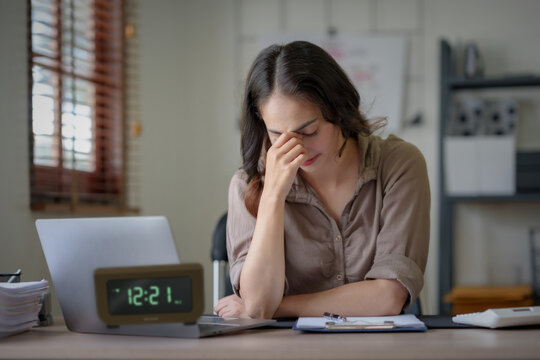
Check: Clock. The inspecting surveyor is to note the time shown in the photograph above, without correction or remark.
12:21
